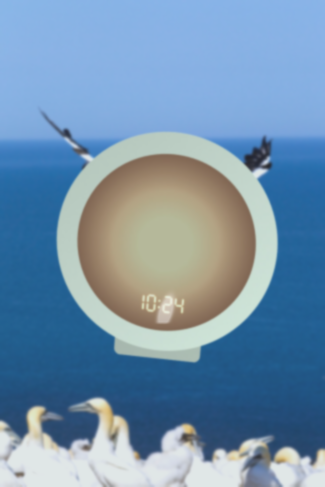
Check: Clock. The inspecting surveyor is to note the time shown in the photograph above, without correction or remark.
10:24
